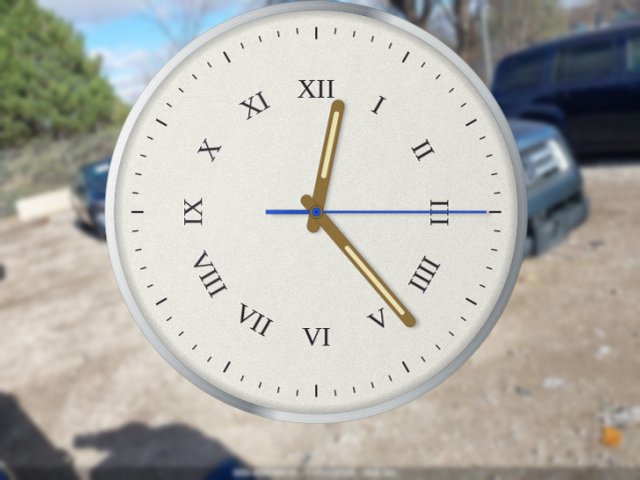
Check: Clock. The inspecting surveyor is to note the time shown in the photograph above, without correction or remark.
12:23:15
